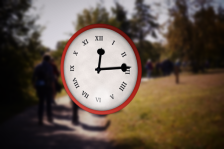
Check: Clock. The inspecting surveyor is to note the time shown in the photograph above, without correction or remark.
12:14
